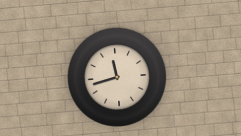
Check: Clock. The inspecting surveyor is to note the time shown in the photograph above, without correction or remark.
11:43
